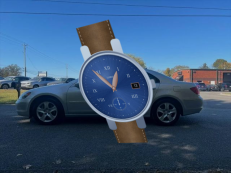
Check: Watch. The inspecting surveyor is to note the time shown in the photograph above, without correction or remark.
12:54
